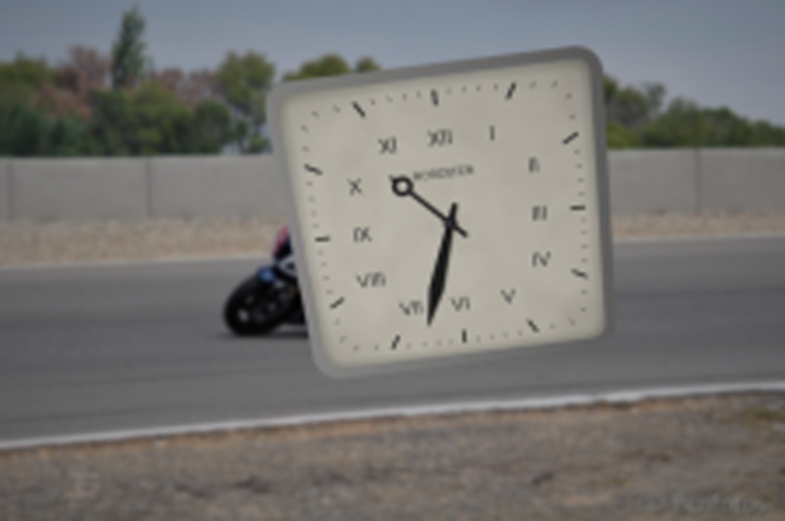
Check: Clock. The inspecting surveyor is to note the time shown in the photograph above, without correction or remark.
10:33
